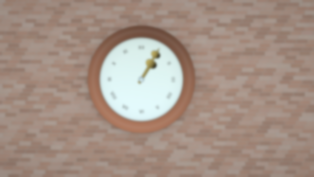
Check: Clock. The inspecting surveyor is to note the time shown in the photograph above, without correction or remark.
1:05
